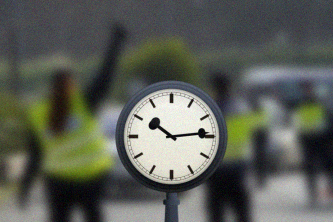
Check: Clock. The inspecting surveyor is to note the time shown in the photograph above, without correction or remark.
10:14
